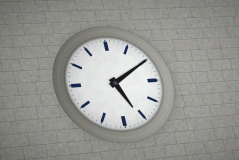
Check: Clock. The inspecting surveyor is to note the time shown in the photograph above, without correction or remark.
5:10
